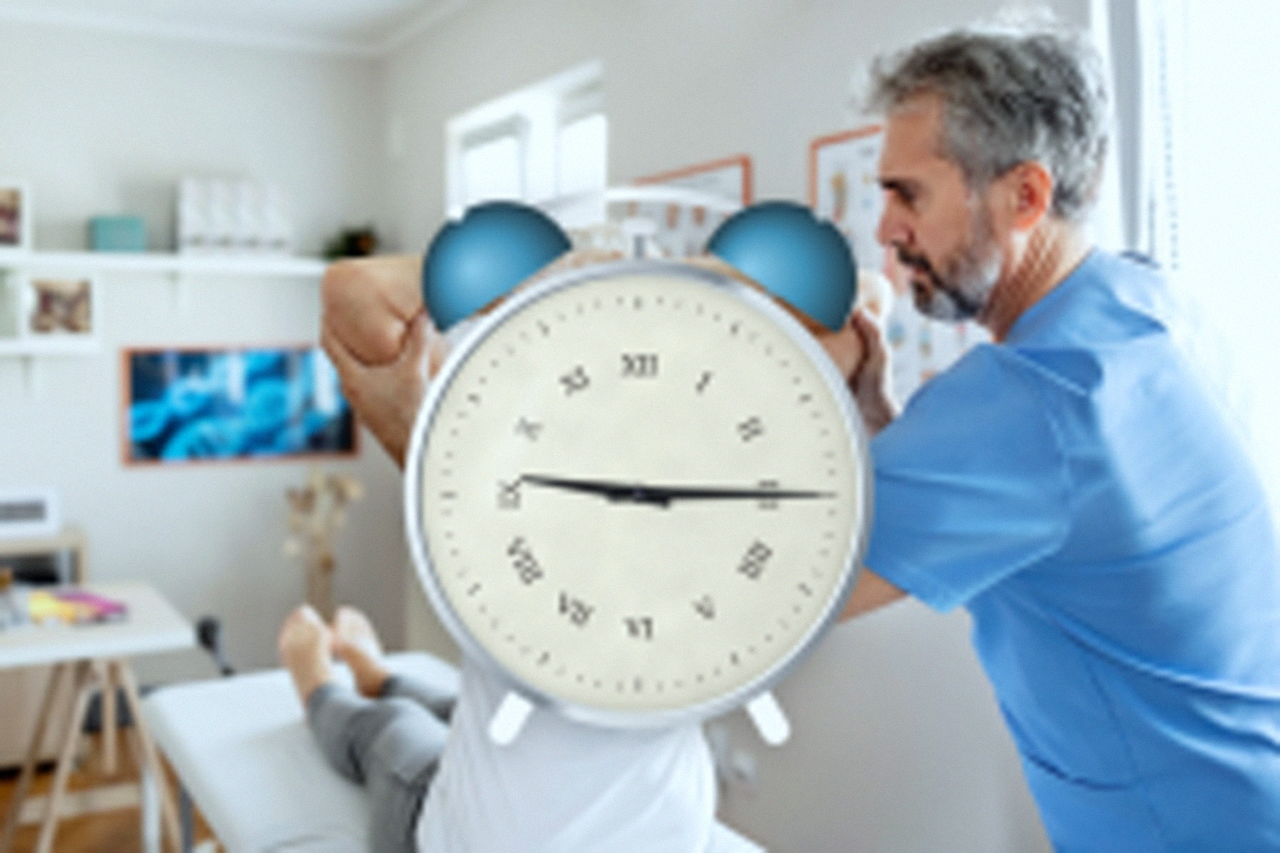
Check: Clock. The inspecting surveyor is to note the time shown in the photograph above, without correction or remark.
9:15
